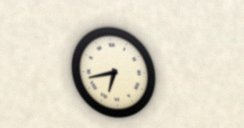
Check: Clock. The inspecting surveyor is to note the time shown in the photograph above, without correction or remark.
6:43
